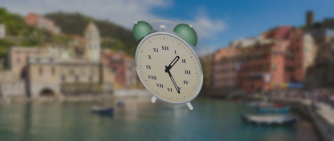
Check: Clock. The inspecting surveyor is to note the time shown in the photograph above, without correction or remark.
1:26
